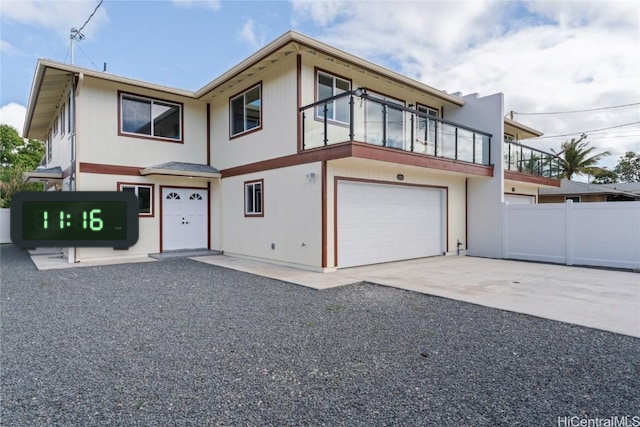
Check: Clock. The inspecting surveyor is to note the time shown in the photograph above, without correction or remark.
11:16
